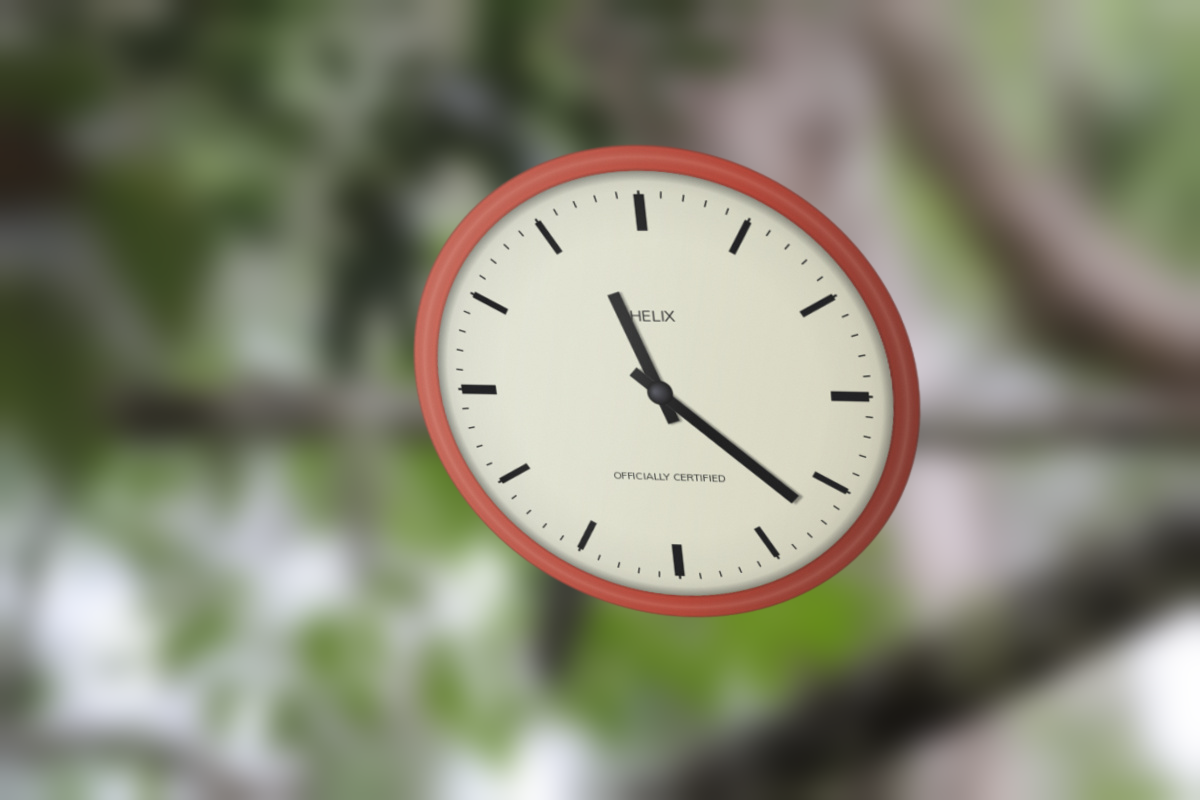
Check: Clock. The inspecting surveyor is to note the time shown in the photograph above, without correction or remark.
11:22
